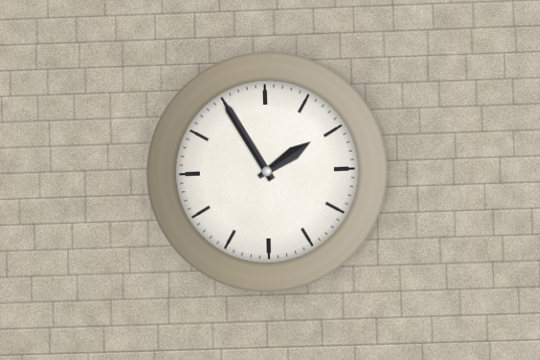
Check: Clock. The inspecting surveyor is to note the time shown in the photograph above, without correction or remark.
1:55
